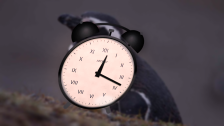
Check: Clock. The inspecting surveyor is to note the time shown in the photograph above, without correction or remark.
12:18
